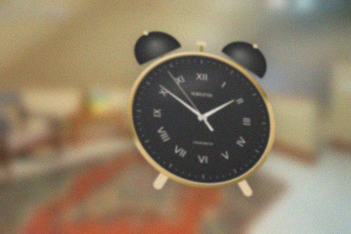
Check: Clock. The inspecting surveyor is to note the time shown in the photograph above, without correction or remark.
1:50:54
